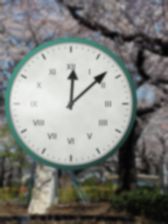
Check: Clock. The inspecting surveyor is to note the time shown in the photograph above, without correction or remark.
12:08
